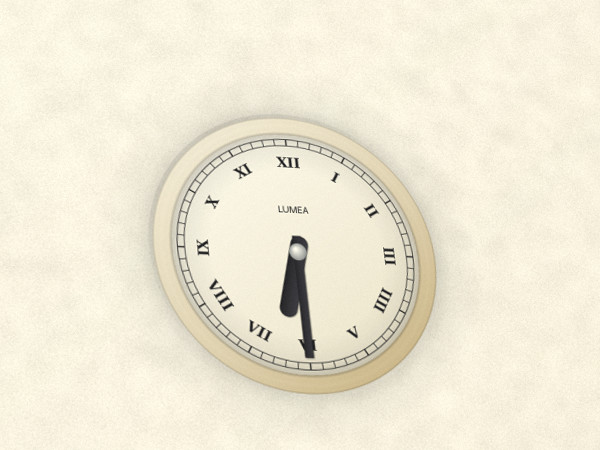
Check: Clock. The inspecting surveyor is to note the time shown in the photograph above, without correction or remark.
6:30
